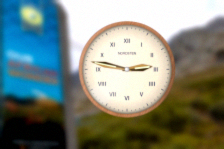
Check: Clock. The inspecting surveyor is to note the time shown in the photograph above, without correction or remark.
2:47
